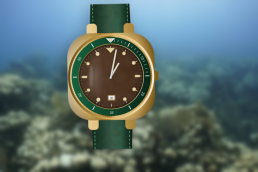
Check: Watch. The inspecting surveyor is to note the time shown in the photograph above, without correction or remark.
1:02
